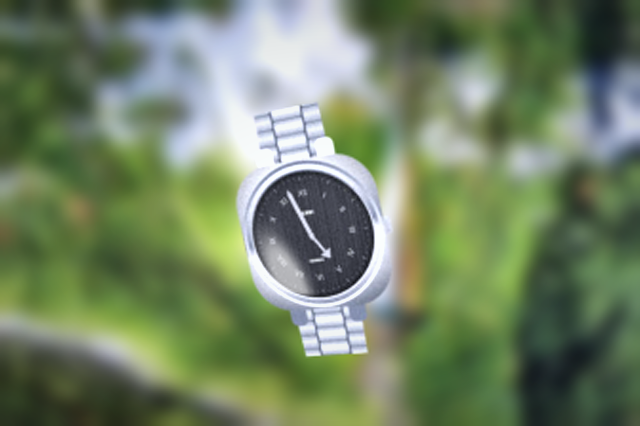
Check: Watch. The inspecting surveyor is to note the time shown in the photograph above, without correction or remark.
4:57
